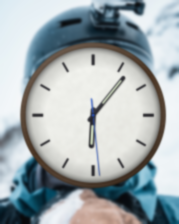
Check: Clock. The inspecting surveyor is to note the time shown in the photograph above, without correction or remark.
6:06:29
